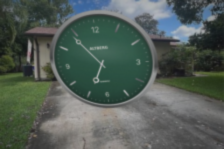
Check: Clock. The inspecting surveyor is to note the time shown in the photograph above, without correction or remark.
6:54
